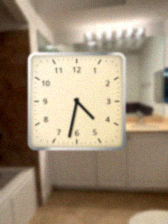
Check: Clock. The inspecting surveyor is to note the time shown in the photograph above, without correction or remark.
4:32
